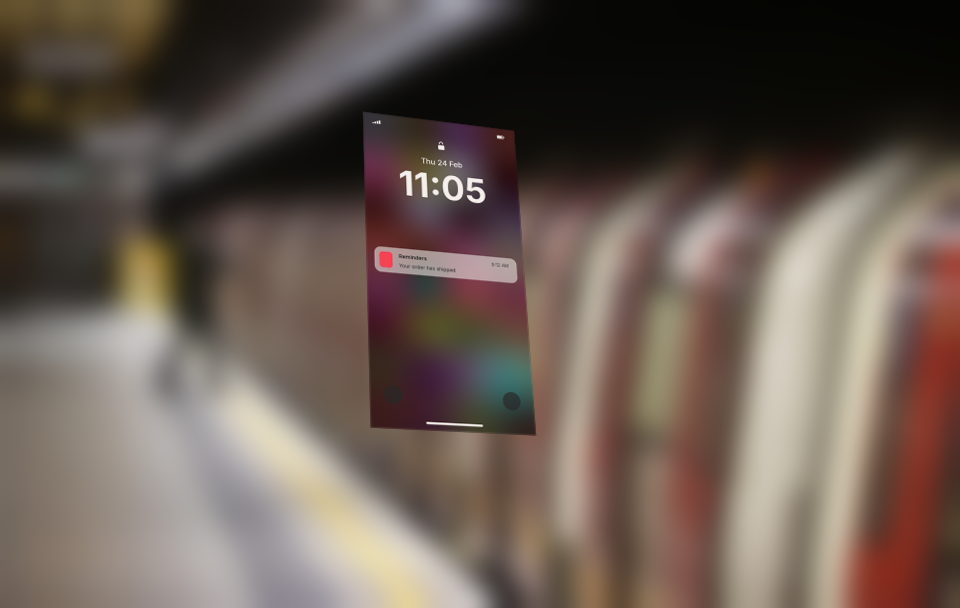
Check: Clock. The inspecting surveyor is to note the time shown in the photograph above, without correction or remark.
11:05
